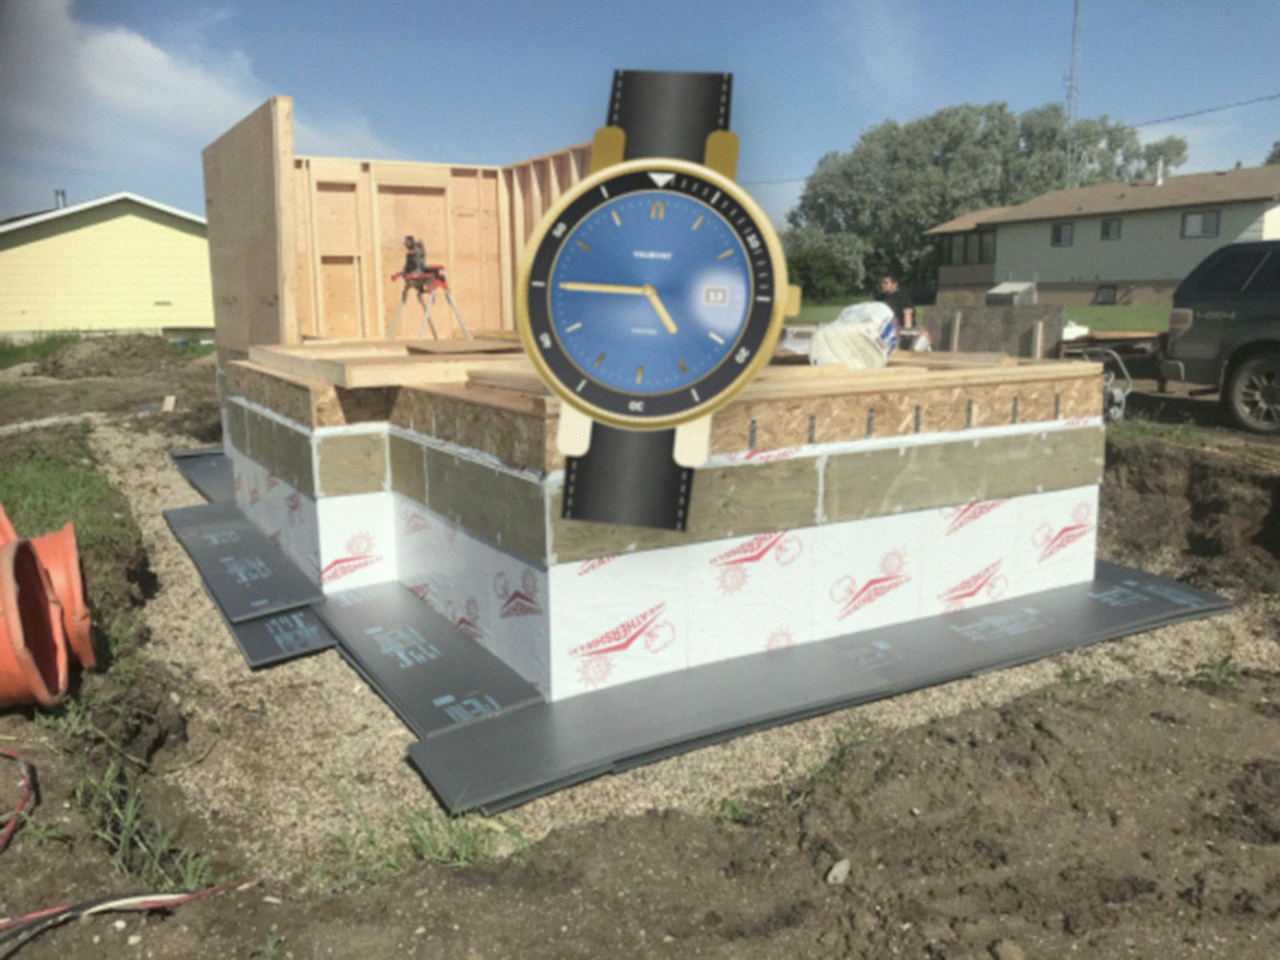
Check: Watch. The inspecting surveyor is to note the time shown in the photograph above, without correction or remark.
4:45
